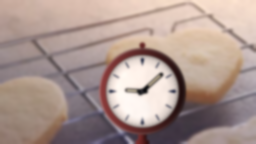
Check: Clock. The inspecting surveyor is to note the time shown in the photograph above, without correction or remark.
9:08
